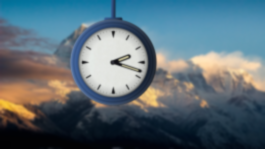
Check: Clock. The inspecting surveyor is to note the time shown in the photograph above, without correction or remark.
2:18
